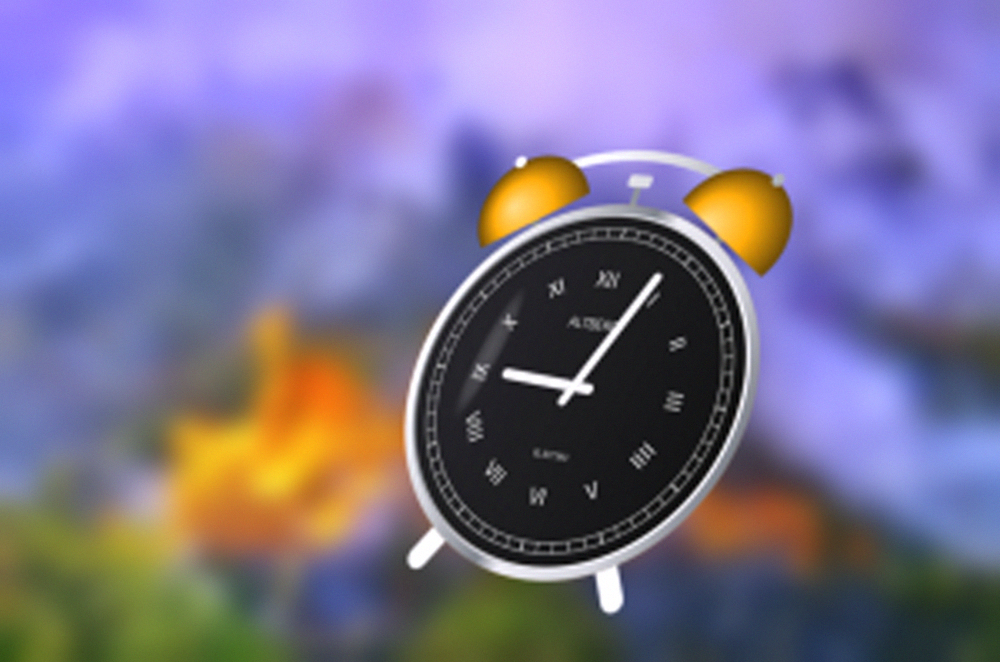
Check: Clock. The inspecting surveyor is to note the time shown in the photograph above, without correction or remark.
9:04
